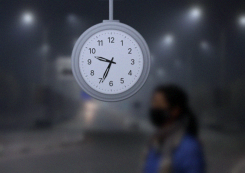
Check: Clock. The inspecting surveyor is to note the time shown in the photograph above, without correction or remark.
9:34
